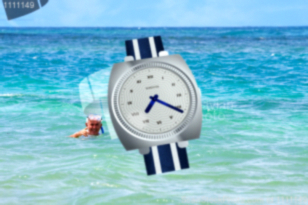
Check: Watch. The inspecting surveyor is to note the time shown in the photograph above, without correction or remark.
7:21
